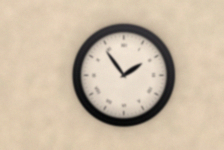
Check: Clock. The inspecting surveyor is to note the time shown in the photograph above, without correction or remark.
1:54
